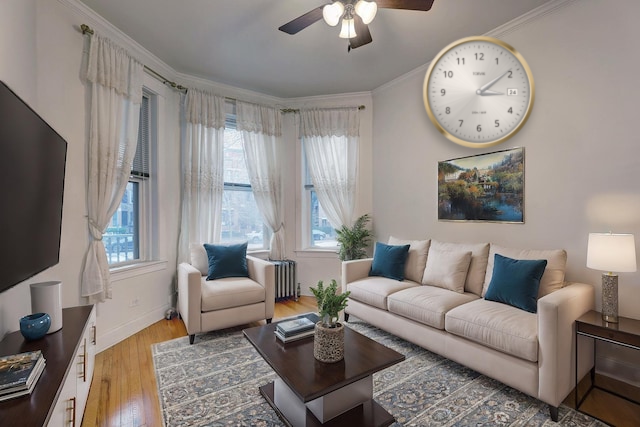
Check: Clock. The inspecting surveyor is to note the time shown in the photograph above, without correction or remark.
3:09
